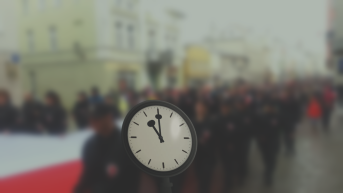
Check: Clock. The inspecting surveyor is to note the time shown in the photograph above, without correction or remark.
11:00
